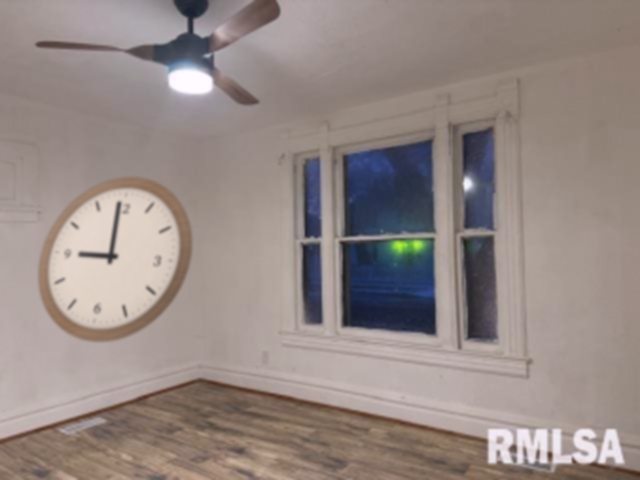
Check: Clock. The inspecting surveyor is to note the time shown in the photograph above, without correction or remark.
8:59
